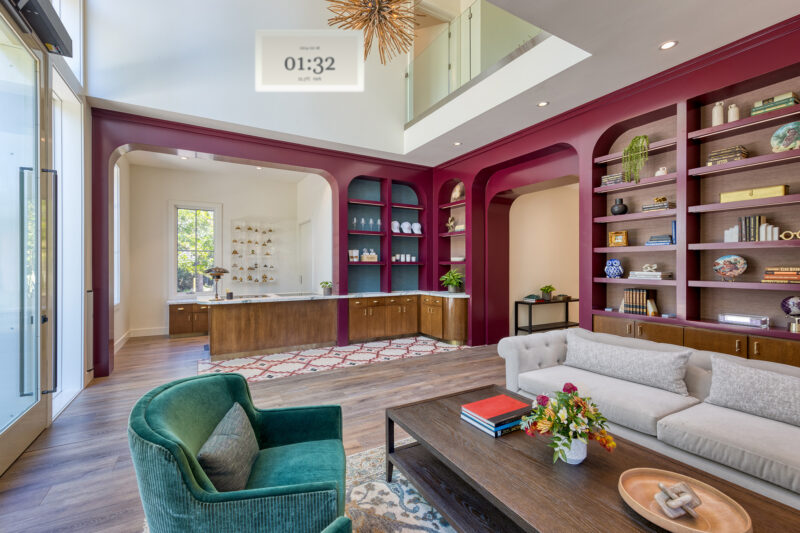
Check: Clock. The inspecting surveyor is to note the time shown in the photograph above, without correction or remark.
1:32
